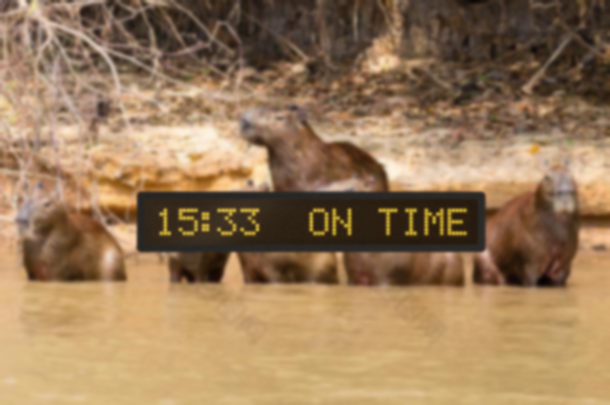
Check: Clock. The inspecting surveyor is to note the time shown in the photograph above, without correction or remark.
15:33
